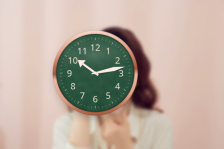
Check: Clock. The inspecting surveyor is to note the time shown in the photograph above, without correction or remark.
10:13
